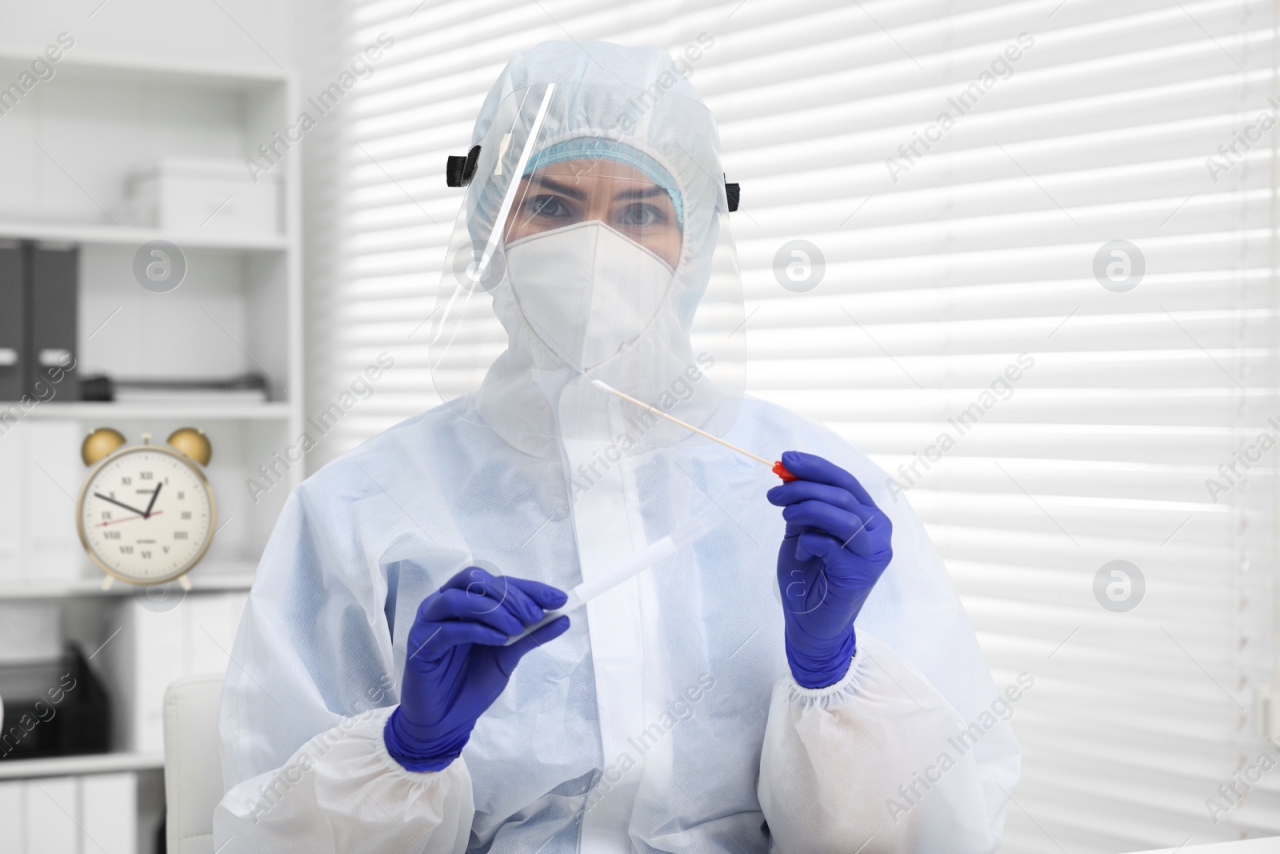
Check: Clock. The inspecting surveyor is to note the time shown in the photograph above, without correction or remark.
12:48:43
